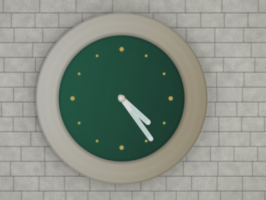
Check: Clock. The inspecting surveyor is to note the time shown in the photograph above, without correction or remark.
4:24
